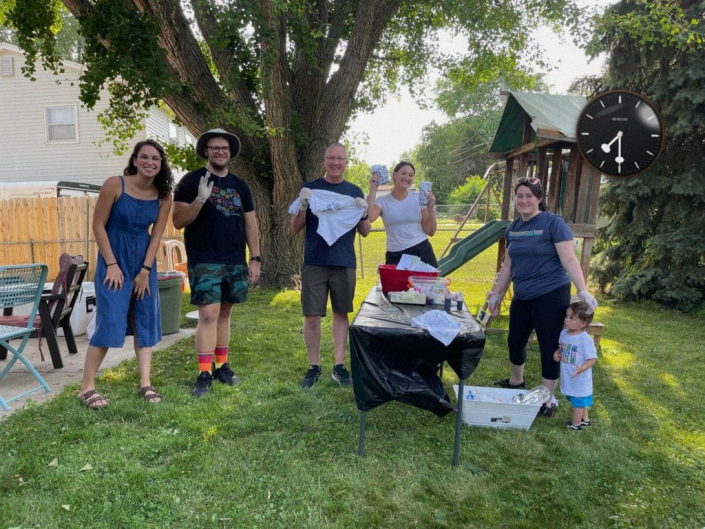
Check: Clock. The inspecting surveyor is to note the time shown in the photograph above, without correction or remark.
7:30
